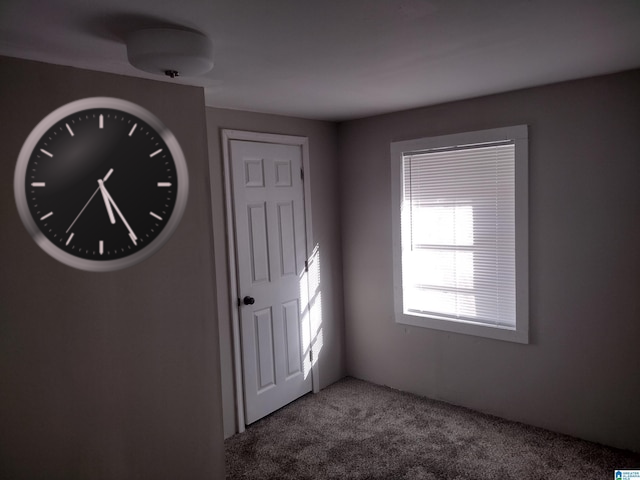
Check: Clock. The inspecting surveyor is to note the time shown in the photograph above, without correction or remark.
5:24:36
